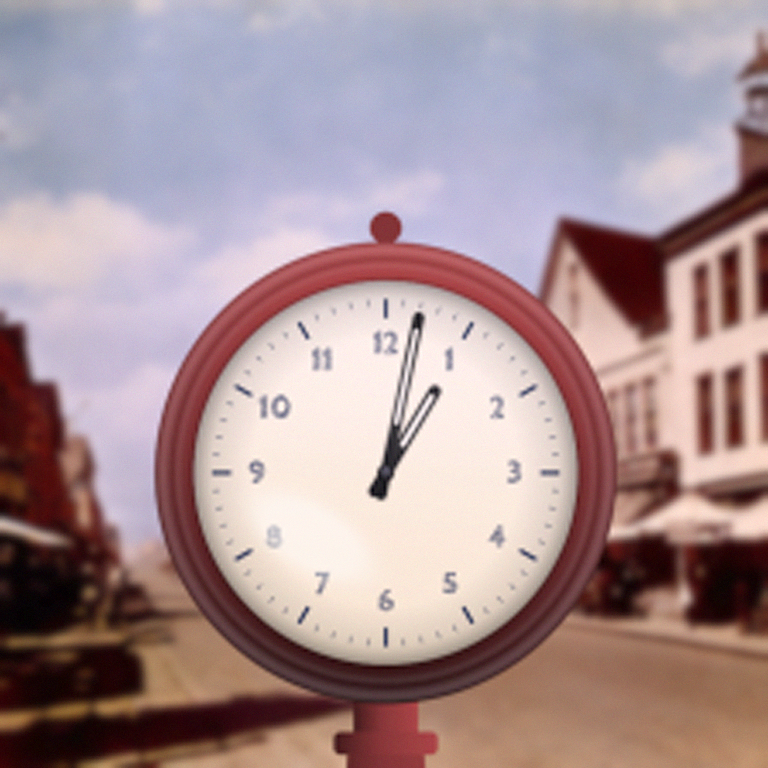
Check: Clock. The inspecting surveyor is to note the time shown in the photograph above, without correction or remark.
1:02
